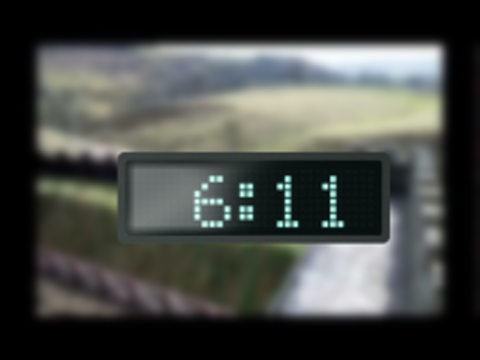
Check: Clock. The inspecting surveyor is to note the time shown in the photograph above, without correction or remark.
6:11
